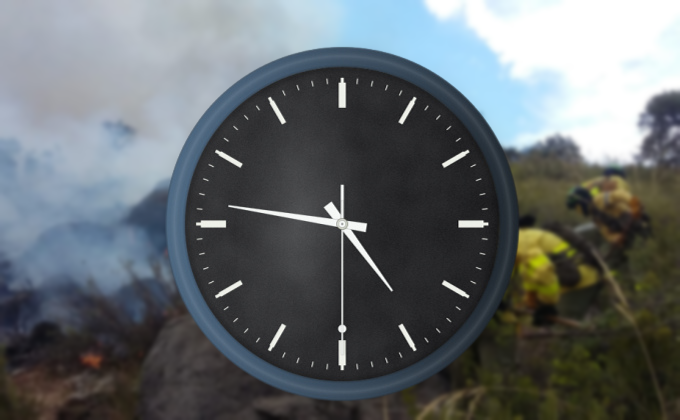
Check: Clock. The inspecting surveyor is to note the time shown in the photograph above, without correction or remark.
4:46:30
